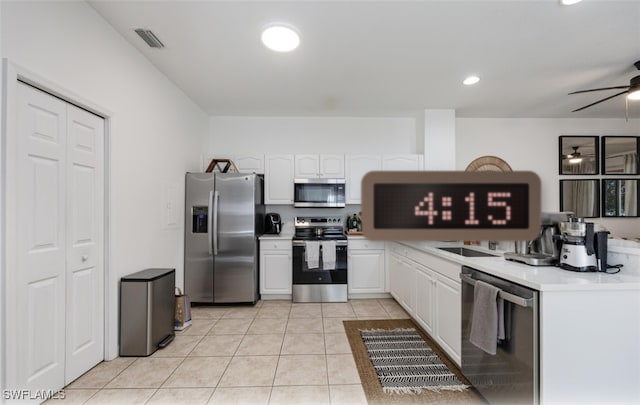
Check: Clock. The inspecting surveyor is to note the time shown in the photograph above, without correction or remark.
4:15
